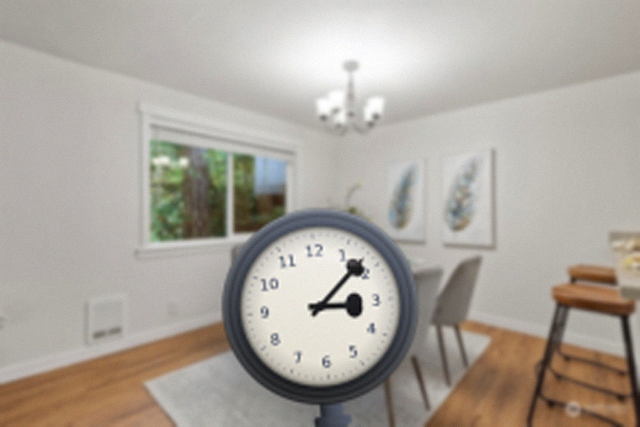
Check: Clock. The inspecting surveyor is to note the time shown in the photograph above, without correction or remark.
3:08
